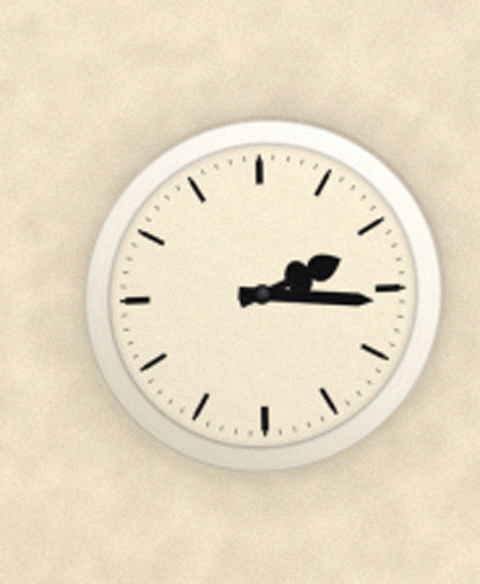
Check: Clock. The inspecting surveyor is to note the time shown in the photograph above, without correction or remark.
2:16
